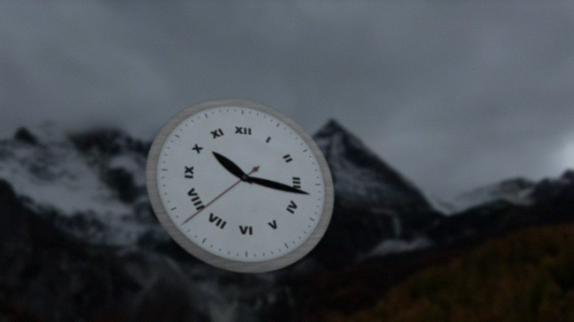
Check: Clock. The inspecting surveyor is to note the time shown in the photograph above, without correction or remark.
10:16:38
